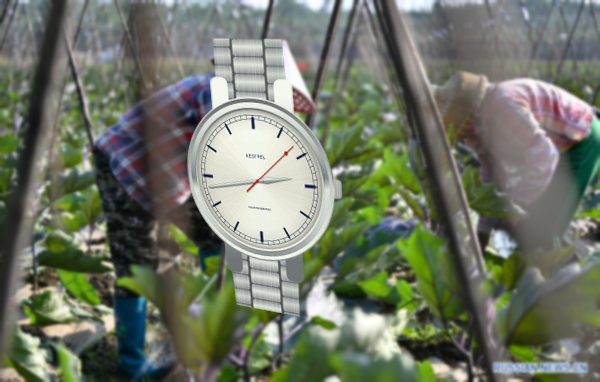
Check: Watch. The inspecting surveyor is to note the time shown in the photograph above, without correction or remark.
2:43:08
